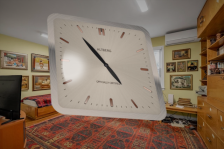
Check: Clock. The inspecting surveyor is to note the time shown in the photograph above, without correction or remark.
4:54
